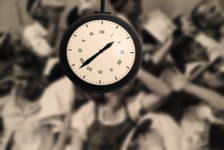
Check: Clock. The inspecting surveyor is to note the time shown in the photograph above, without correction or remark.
1:38
